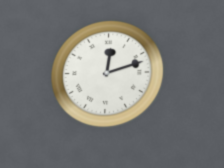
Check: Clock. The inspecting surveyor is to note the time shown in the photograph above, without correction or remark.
12:12
